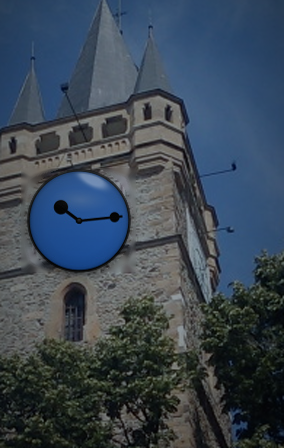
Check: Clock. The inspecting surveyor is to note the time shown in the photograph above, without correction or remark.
10:14
